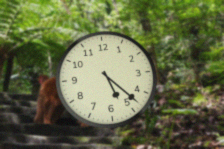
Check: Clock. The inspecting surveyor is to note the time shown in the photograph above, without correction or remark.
5:23
